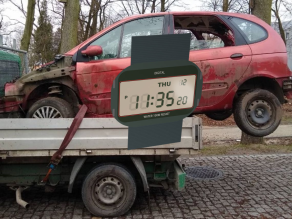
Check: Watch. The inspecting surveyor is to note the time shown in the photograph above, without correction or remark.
11:35:20
